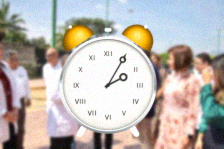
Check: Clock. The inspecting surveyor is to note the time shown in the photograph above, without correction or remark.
2:05
